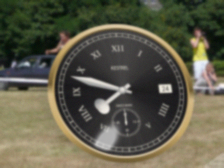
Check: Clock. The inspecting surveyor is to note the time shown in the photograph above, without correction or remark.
7:48
